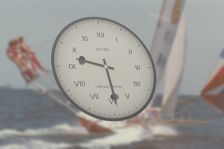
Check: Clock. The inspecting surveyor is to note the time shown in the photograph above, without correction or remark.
9:29
